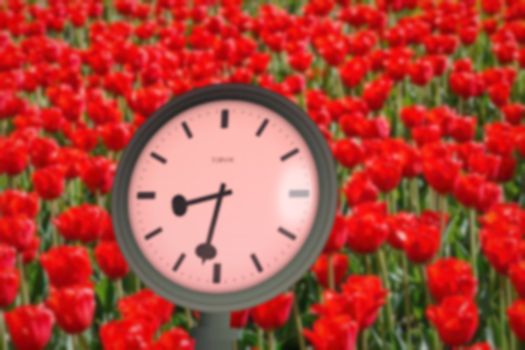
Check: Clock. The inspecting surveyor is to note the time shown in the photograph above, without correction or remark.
8:32
